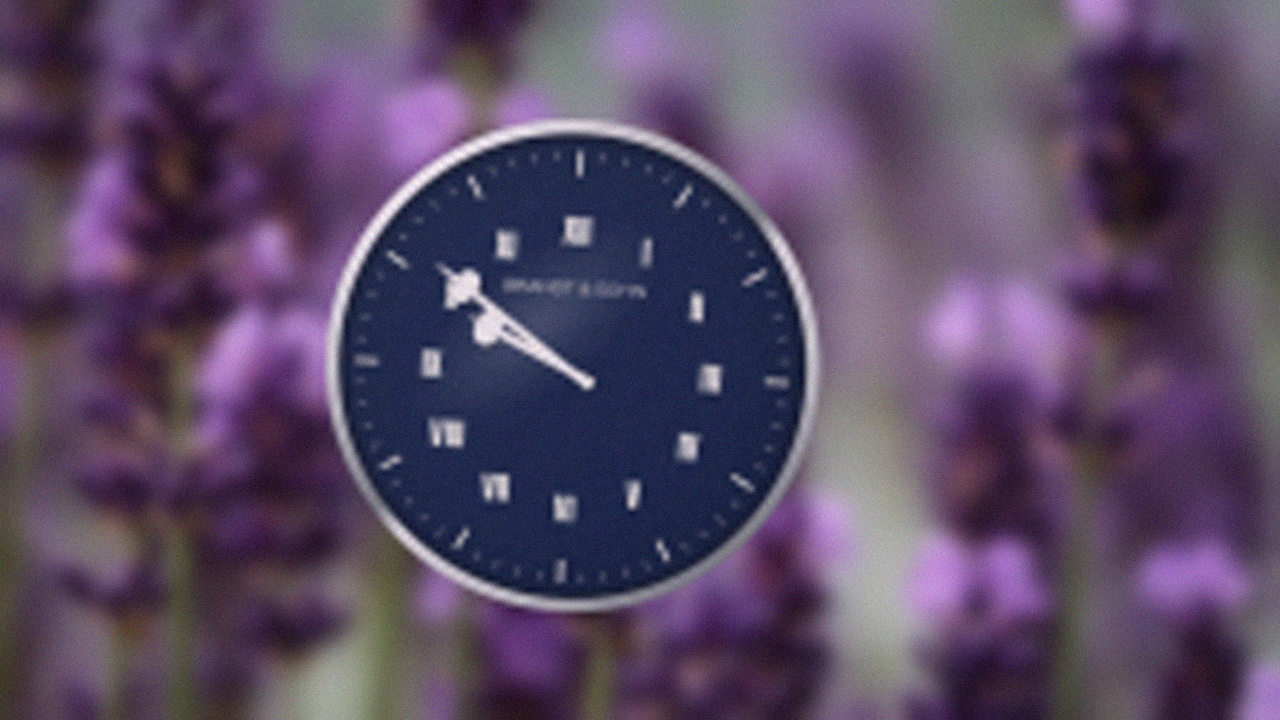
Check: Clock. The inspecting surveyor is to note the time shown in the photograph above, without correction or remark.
9:51
